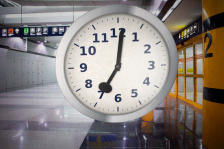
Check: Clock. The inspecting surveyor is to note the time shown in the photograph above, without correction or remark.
7:01
